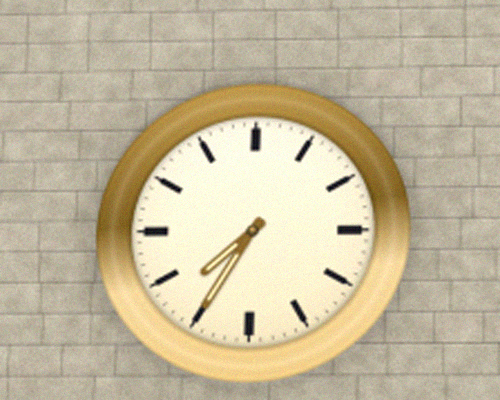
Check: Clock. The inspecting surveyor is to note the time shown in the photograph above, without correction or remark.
7:35
